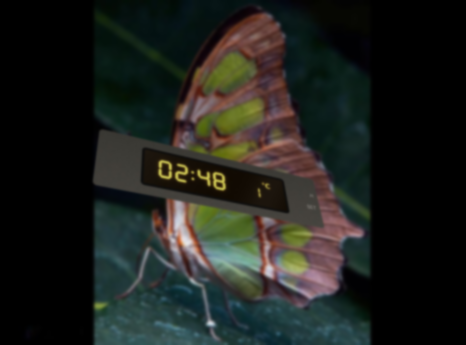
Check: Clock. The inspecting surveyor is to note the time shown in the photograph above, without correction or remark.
2:48
